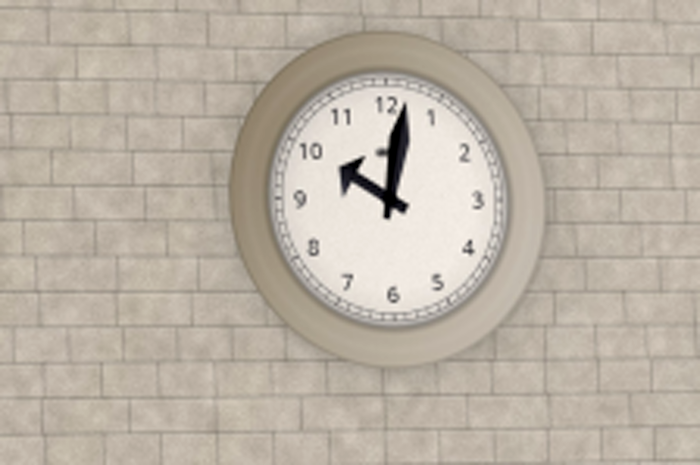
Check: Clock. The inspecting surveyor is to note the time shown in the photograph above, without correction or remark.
10:02
